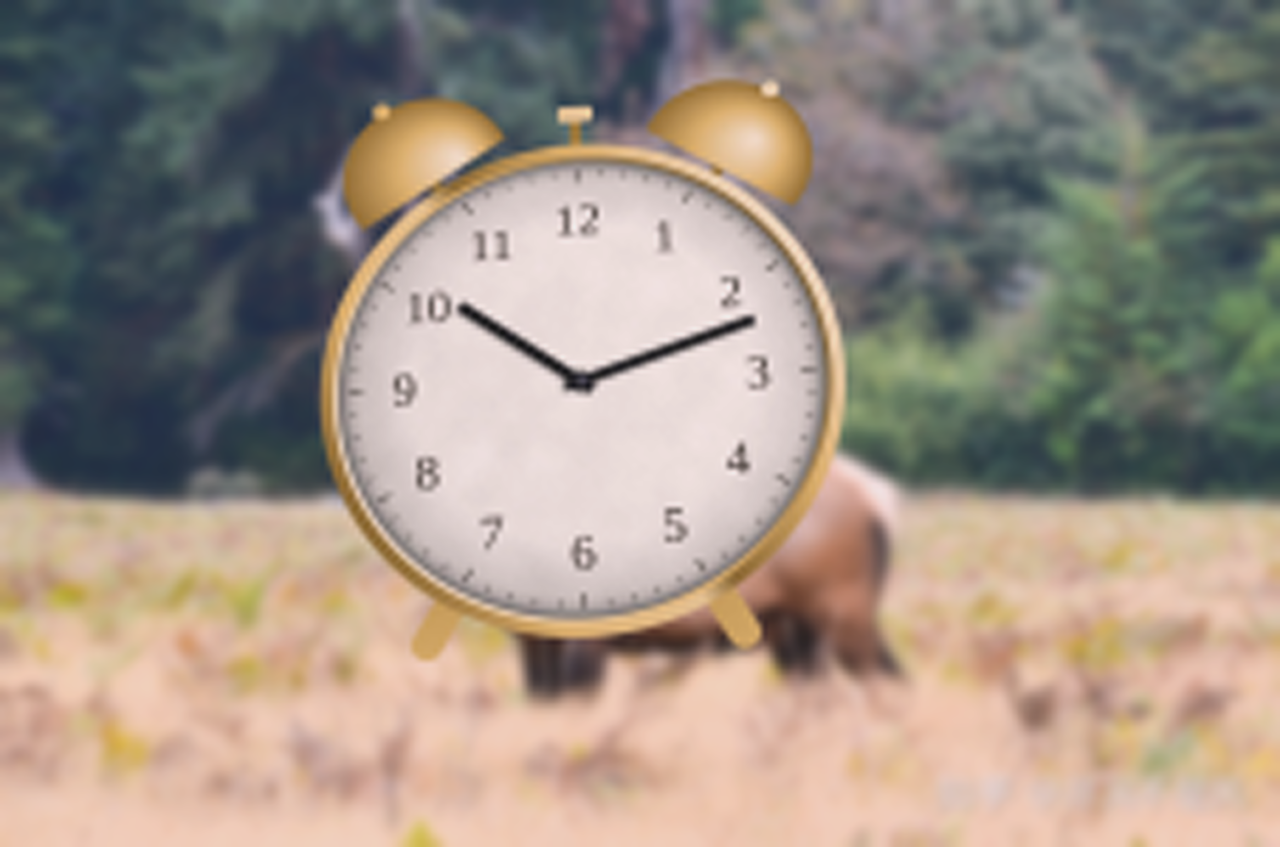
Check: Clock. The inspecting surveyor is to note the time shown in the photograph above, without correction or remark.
10:12
